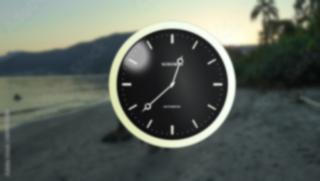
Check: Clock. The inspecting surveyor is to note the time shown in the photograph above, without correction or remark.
12:38
